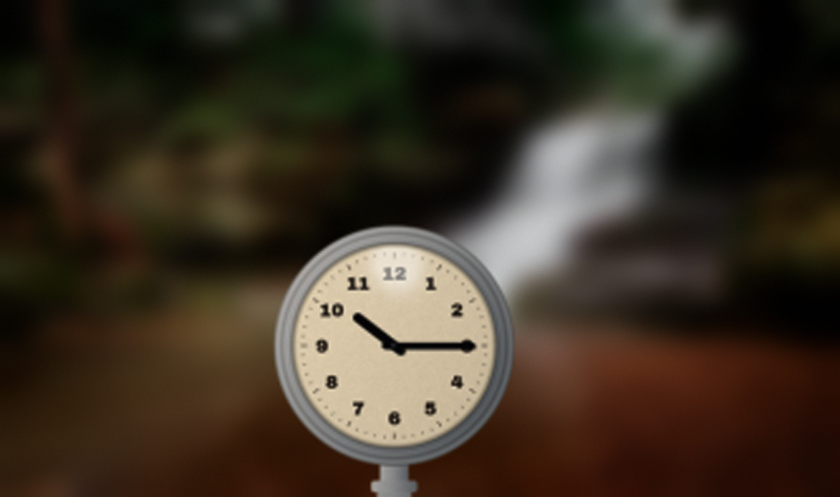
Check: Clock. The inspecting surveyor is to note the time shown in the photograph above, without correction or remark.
10:15
